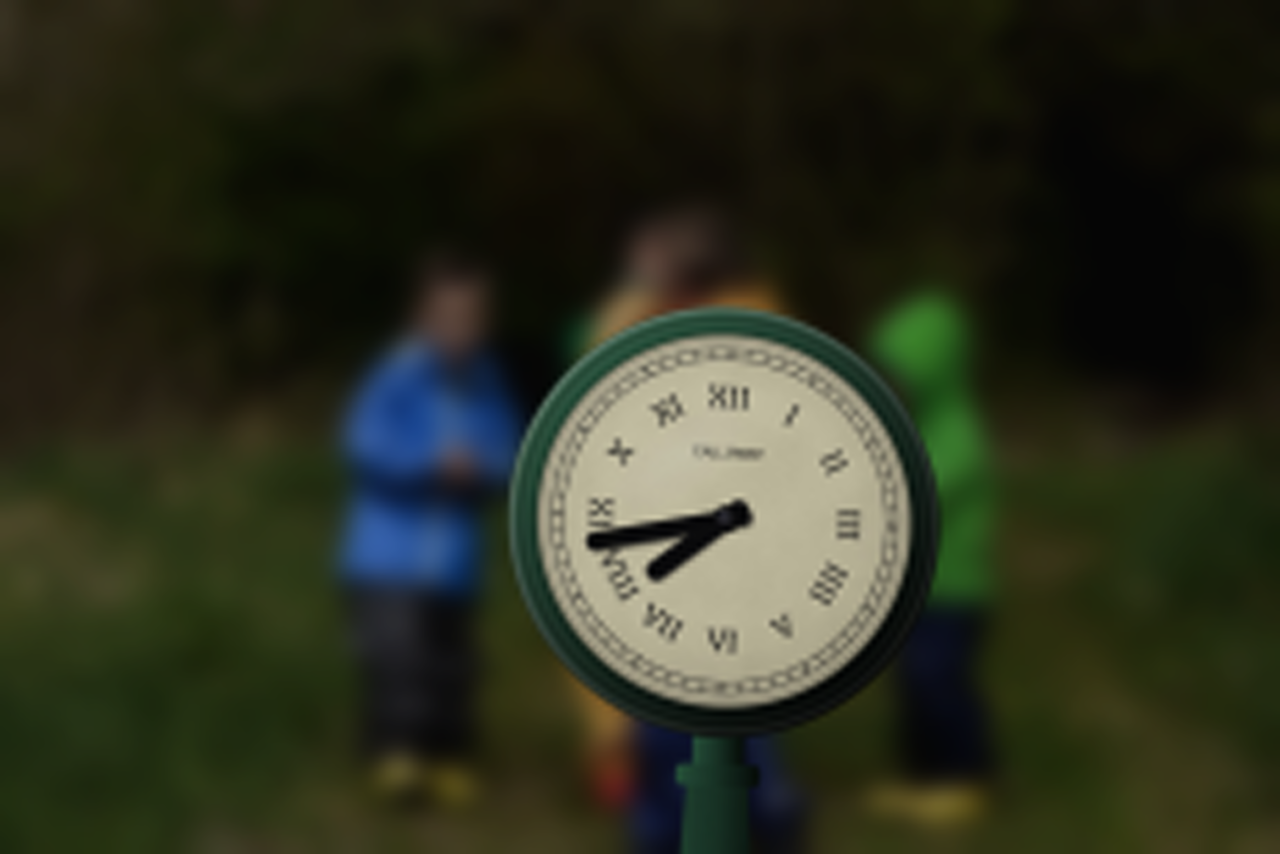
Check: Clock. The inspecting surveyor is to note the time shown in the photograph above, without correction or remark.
7:43
